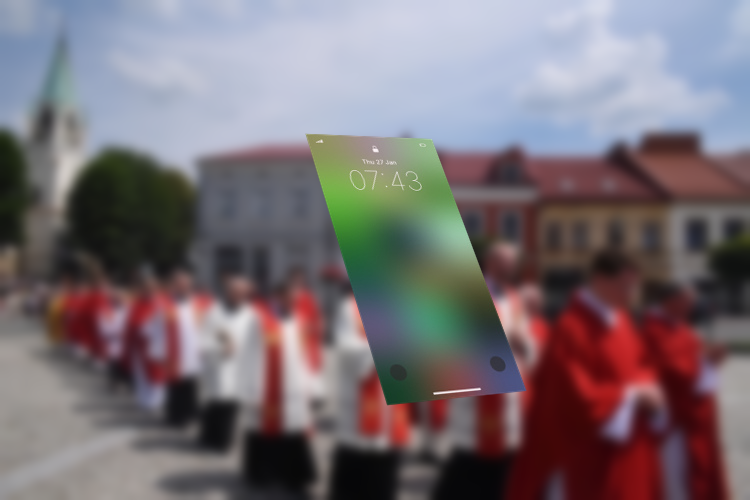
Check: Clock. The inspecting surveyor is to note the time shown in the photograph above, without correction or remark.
7:43
